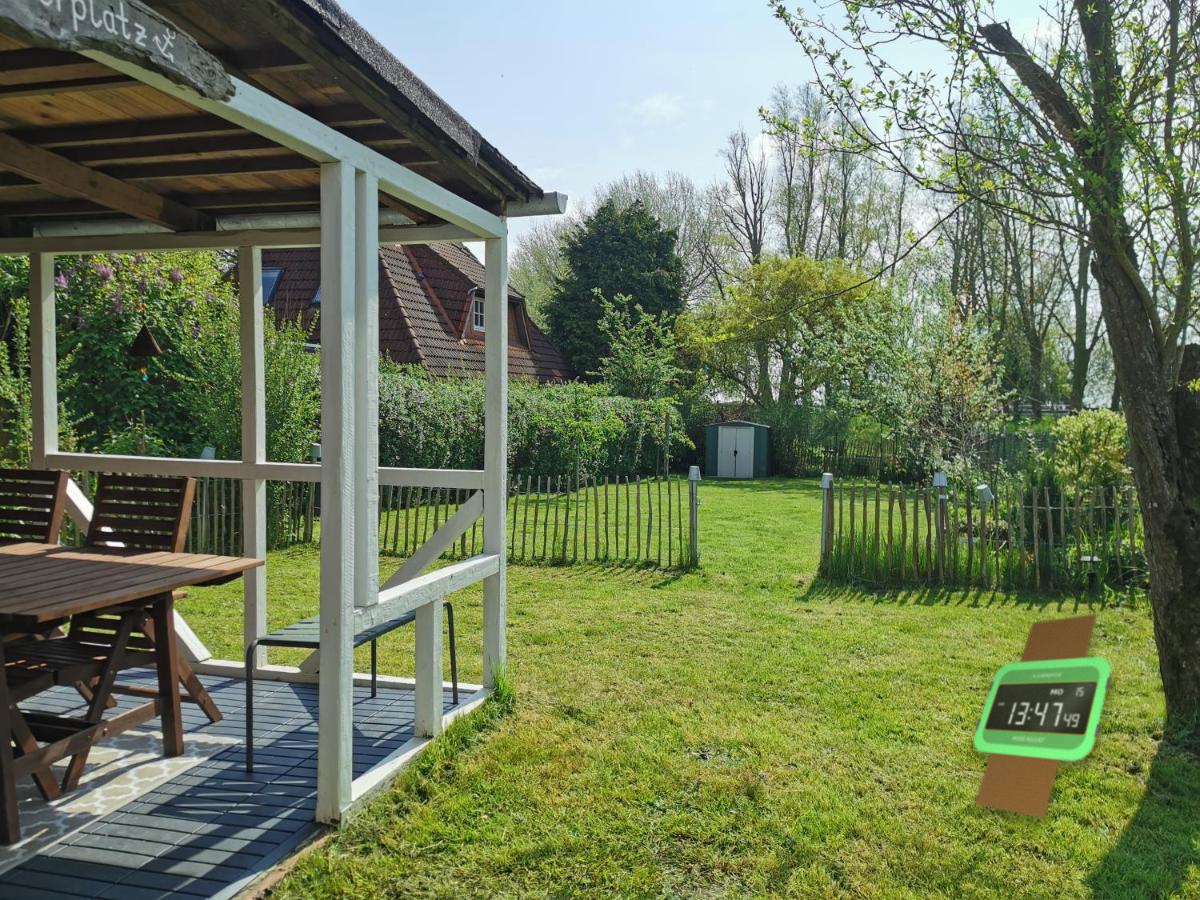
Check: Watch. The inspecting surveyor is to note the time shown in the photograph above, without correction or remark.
13:47:49
